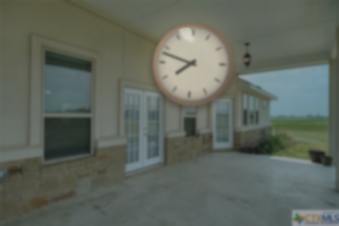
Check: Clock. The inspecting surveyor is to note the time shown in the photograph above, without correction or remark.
7:48
